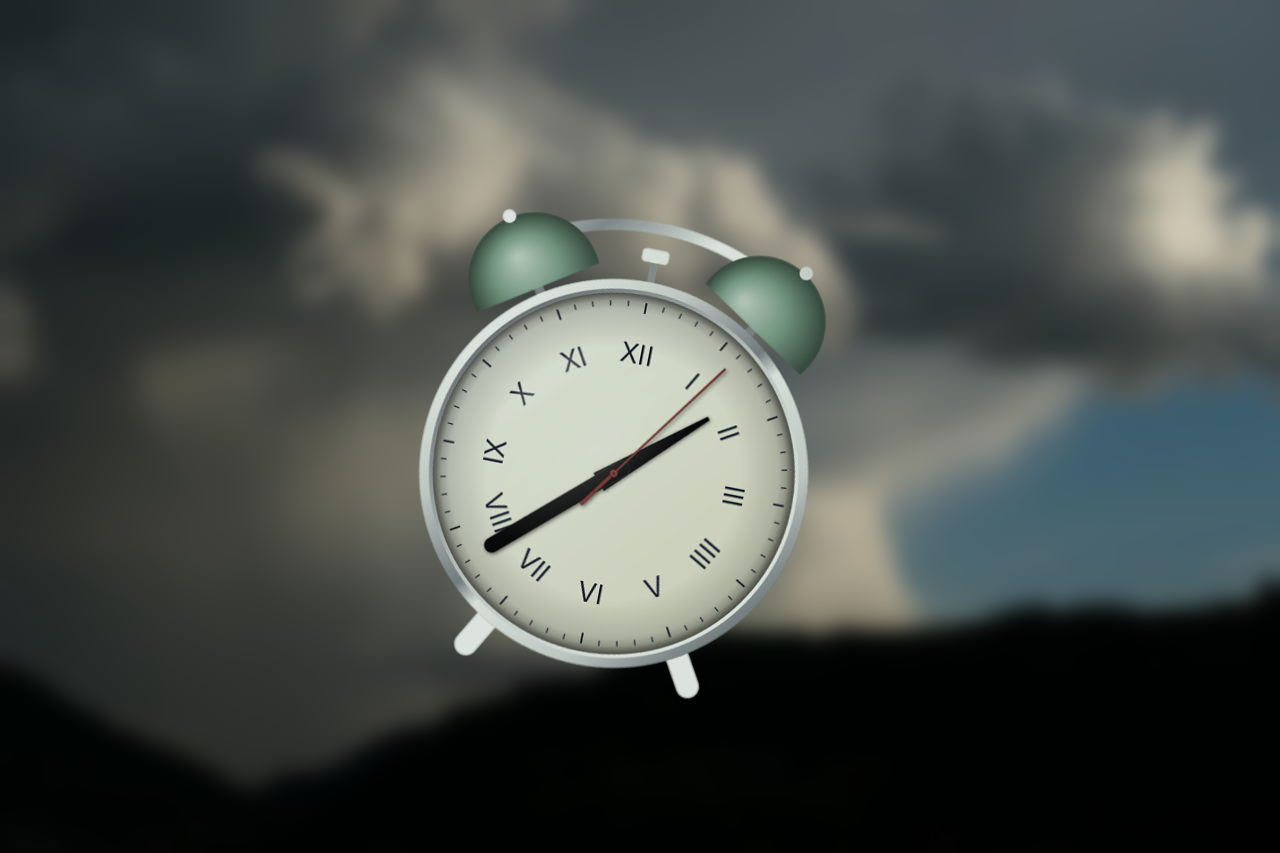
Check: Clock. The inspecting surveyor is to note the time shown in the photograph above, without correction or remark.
1:38:06
